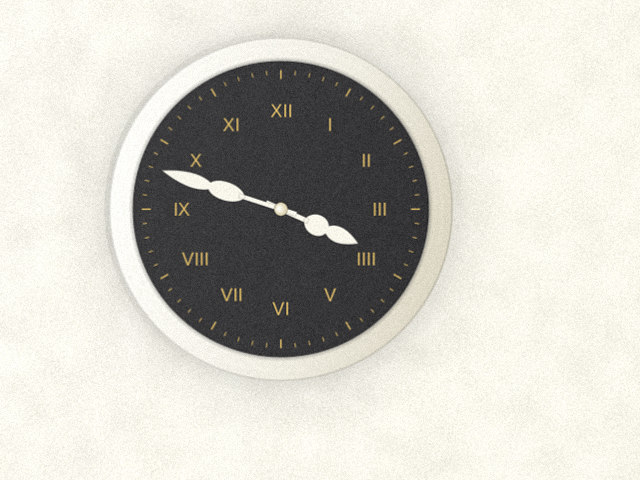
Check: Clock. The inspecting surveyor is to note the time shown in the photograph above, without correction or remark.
3:48
